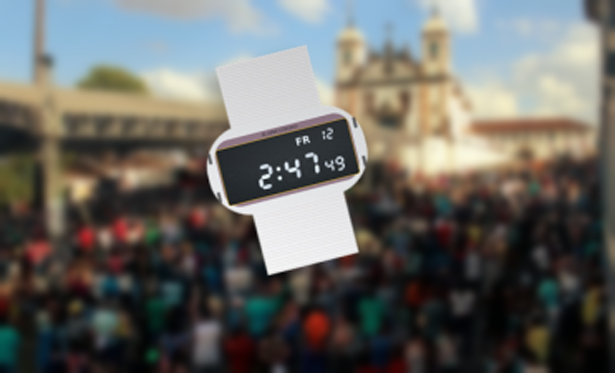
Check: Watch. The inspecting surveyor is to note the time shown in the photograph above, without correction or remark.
2:47:49
